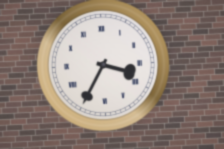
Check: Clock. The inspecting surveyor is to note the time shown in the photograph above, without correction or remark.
3:35
